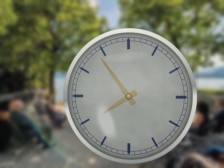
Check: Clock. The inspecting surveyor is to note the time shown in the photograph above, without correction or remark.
7:54
